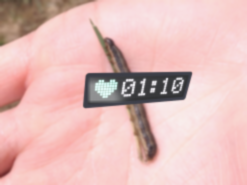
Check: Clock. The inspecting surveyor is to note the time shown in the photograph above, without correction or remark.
1:10
